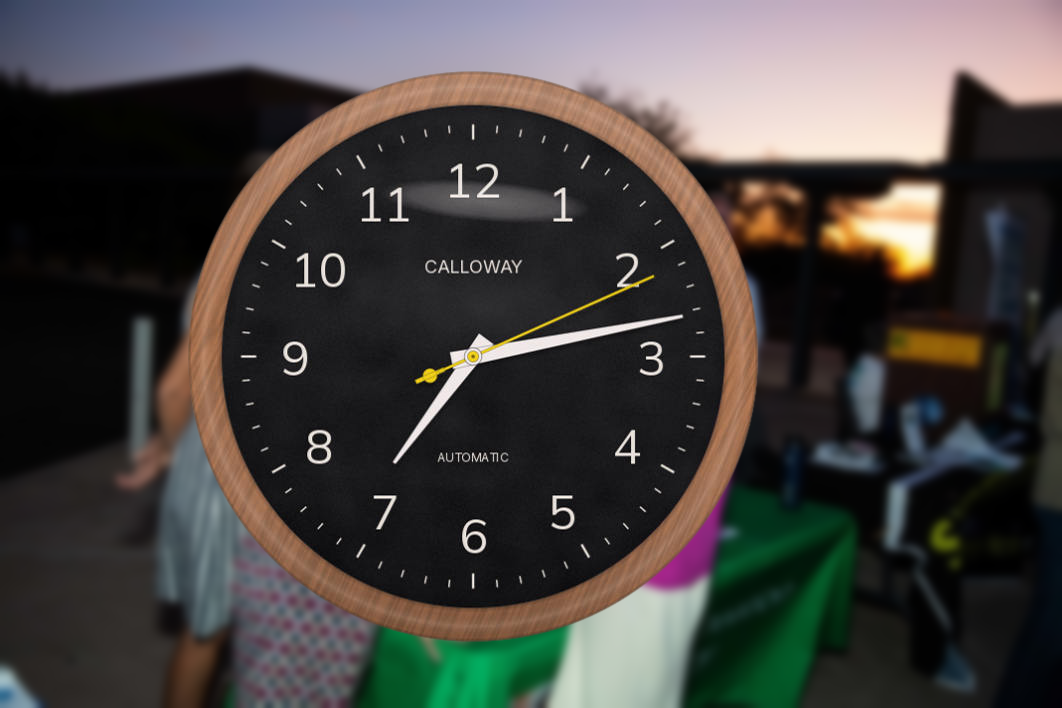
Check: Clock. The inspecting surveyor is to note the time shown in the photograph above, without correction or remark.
7:13:11
